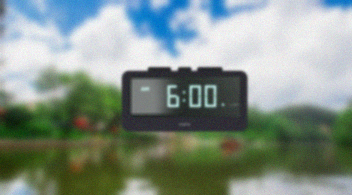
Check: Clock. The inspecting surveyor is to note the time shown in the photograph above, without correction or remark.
6:00
